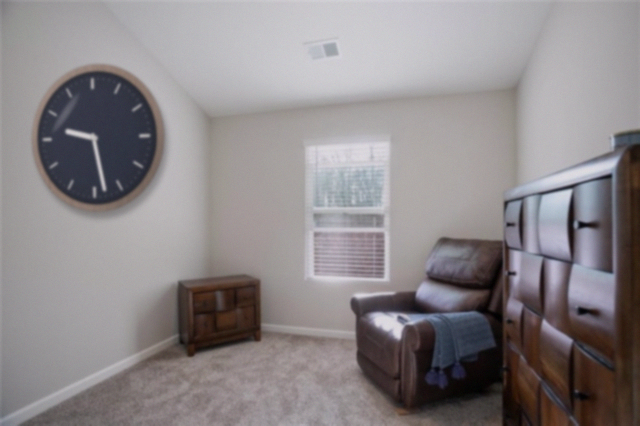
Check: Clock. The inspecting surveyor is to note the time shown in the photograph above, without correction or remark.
9:28
